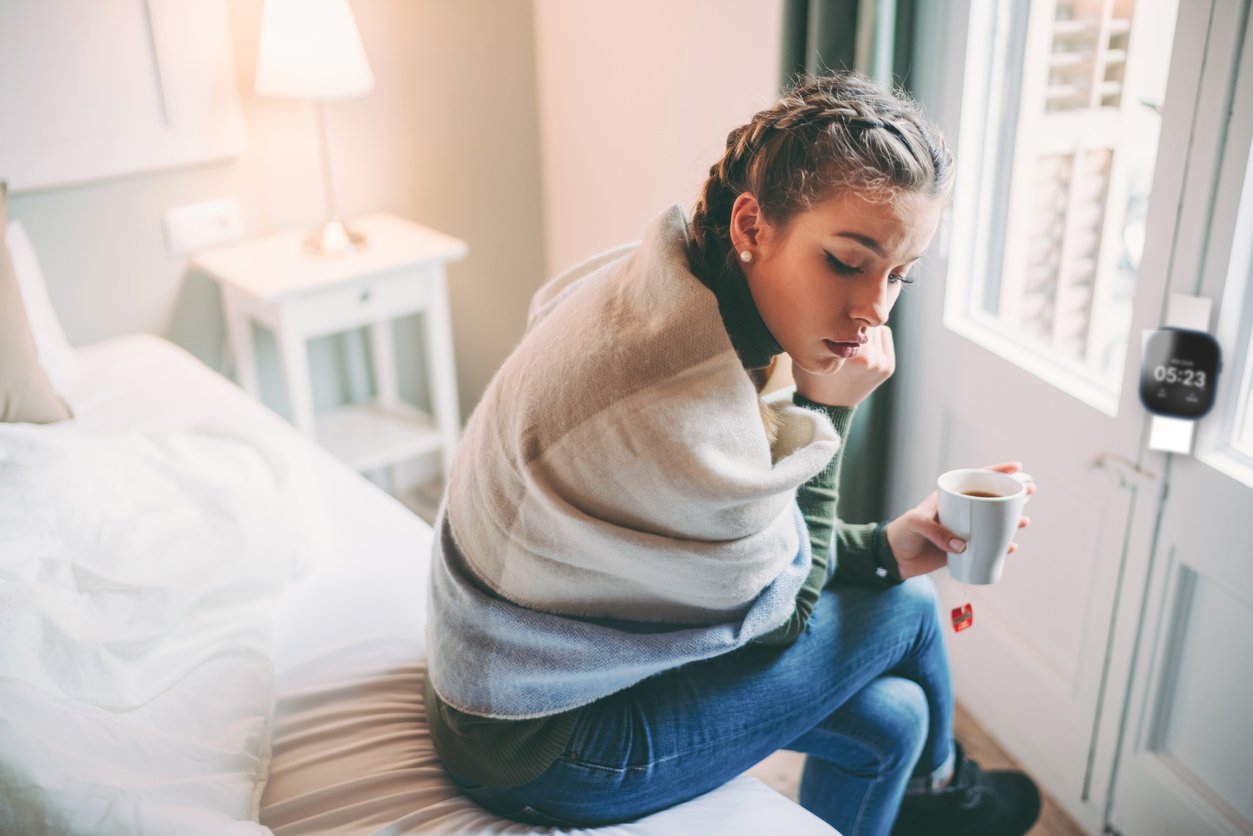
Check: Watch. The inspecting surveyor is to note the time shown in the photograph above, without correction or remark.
5:23
